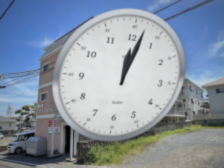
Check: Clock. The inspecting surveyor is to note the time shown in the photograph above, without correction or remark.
12:02
